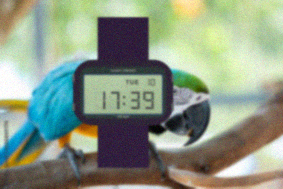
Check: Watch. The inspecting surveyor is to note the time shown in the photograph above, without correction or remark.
17:39
